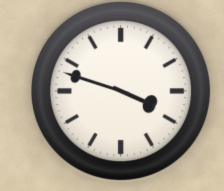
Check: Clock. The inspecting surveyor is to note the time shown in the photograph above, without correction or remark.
3:48
